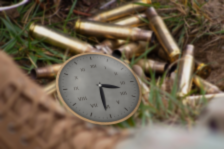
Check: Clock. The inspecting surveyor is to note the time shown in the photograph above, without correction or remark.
3:31
